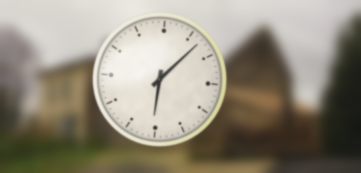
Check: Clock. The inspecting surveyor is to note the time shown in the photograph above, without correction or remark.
6:07
